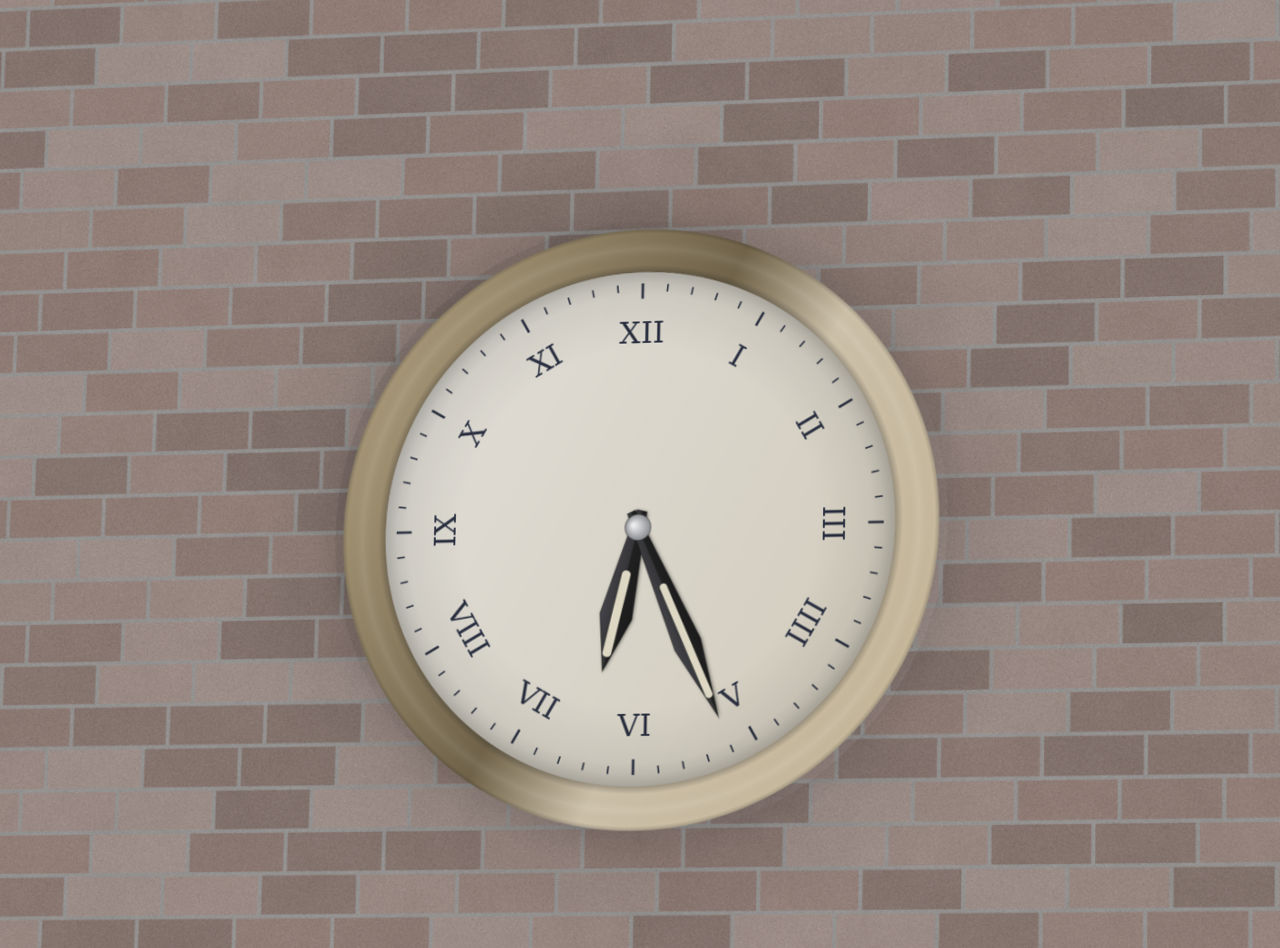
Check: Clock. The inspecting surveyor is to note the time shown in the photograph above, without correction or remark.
6:26
